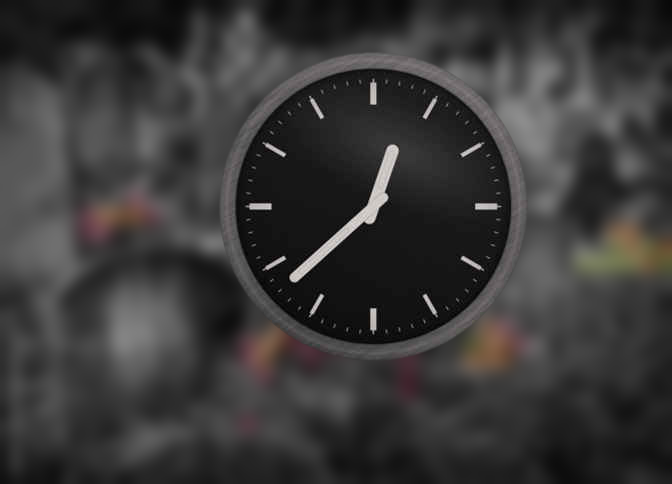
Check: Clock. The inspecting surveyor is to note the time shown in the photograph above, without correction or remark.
12:38
